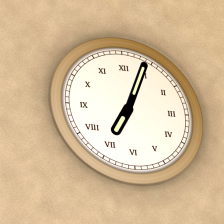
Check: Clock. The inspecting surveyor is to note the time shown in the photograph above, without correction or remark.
7:04
